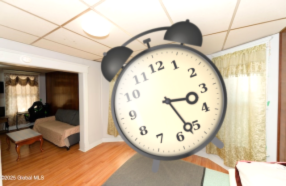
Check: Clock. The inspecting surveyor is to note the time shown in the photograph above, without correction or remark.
3:27
